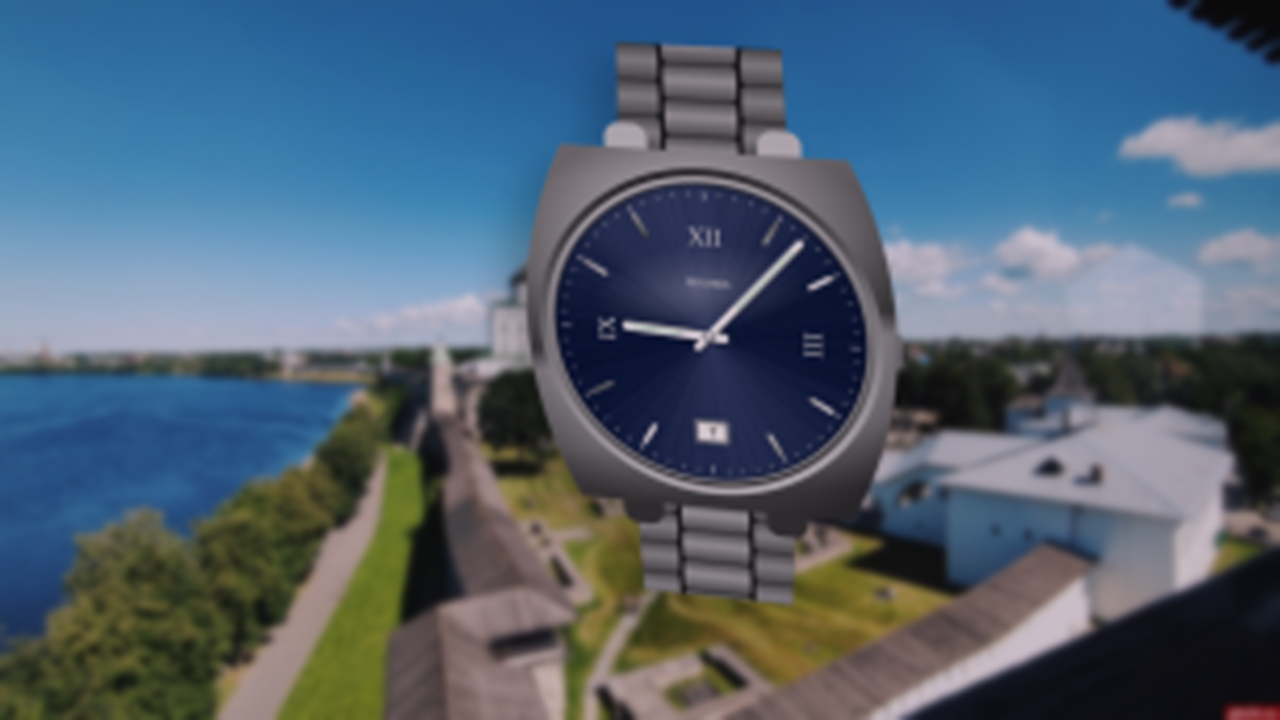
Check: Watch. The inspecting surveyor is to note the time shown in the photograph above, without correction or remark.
9:07
